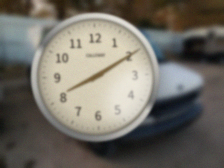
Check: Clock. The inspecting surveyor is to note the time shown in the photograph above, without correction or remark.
8:10
